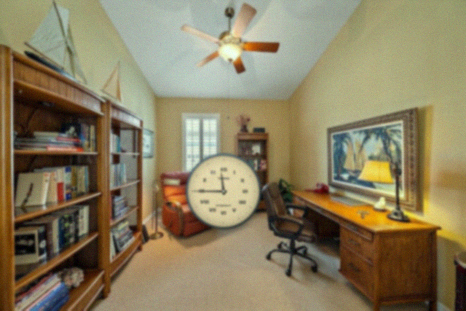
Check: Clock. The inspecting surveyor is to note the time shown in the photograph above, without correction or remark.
11:45
